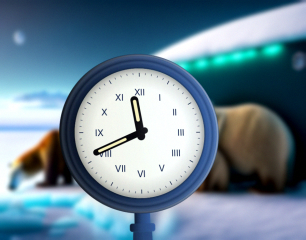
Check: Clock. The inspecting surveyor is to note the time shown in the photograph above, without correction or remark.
11:41
